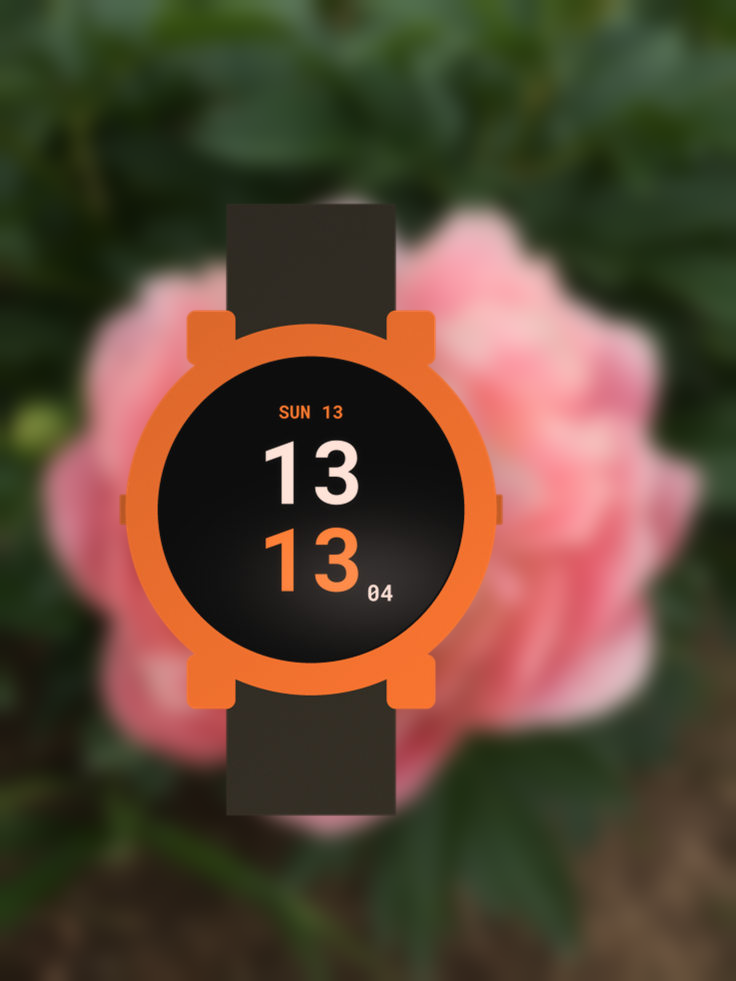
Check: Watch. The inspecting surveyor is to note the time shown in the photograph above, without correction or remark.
13:13:04
